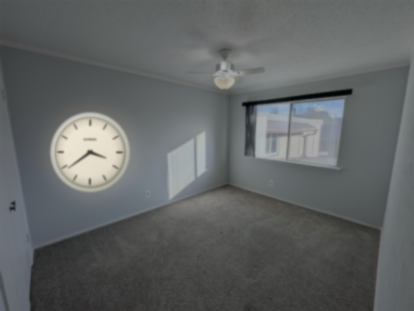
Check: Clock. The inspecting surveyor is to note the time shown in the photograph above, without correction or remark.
3:39
